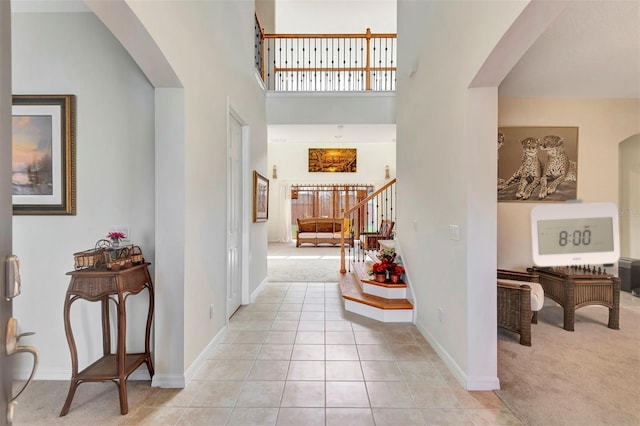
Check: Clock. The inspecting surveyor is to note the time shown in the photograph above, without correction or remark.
8:00
